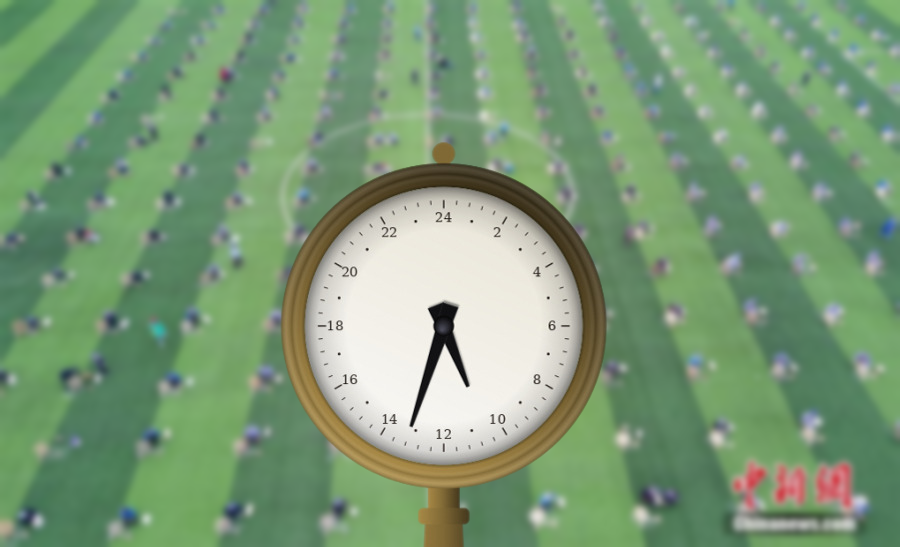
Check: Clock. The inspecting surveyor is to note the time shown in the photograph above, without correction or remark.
10:33
